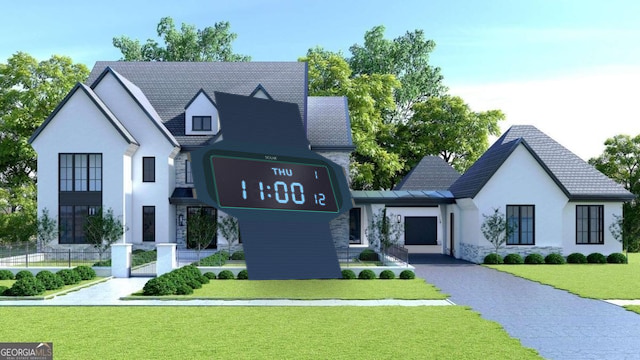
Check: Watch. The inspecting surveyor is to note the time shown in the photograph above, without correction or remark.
11:00:12
